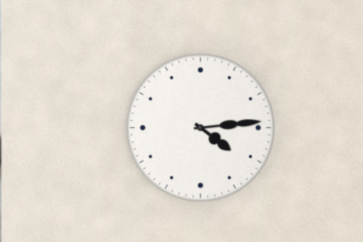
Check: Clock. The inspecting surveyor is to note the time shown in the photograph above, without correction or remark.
4:14
